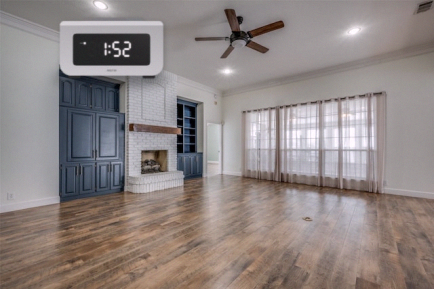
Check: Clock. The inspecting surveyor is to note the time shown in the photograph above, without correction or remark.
1:52
